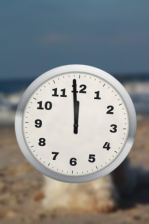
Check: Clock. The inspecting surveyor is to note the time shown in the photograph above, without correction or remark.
11:59
